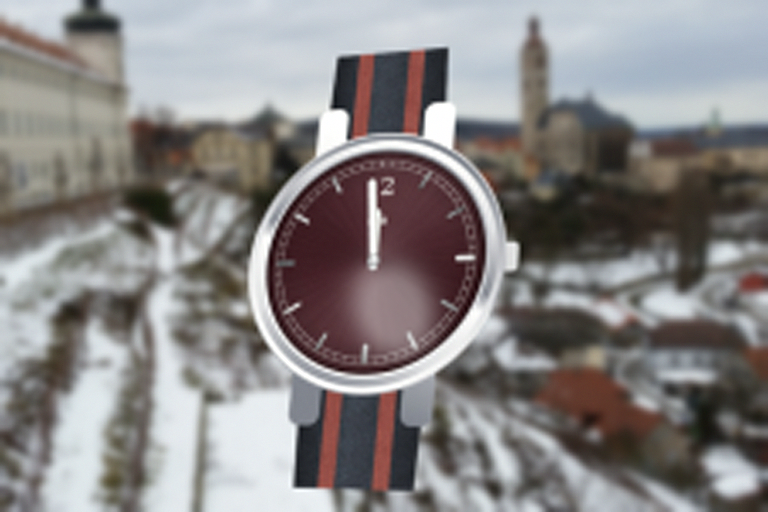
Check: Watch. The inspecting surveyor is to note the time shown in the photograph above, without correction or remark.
11:59
